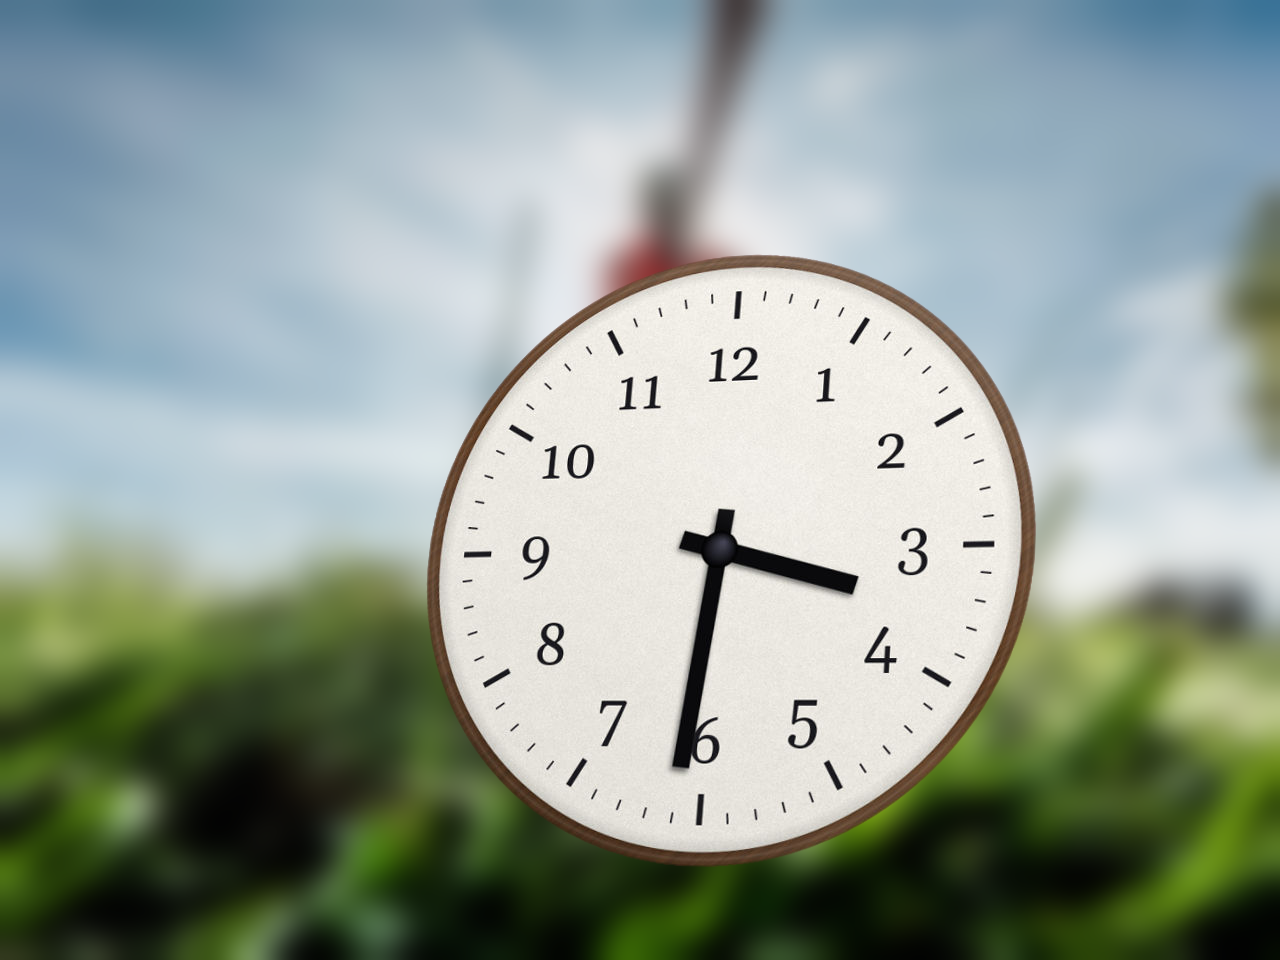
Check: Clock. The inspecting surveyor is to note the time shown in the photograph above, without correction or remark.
3:31
